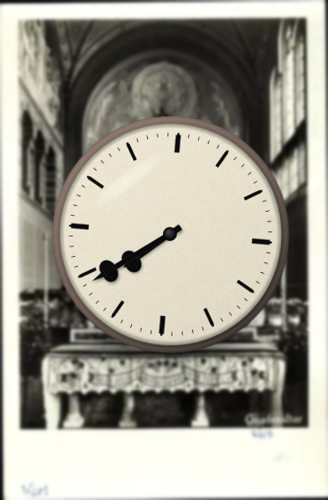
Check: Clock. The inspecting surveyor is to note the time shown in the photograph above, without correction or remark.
7:39
